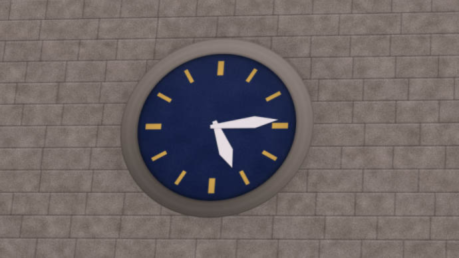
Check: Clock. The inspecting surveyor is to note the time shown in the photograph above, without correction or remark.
5:14
